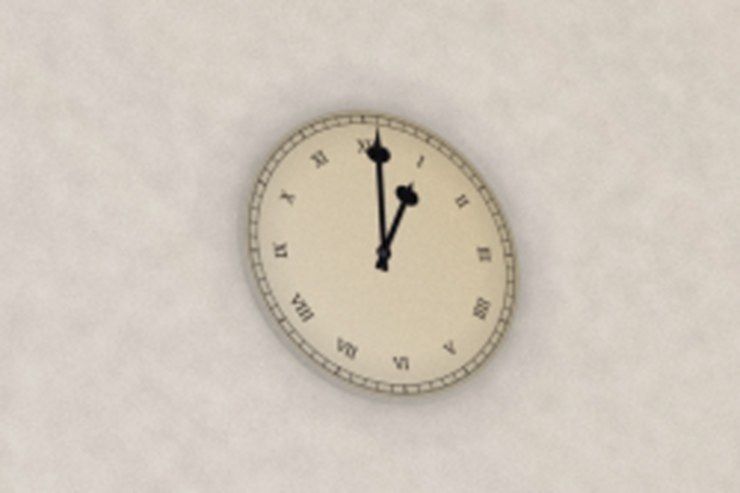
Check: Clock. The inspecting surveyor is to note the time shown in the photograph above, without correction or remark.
1:01
